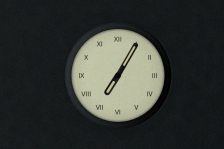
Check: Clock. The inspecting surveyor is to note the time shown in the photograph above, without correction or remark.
7:05
